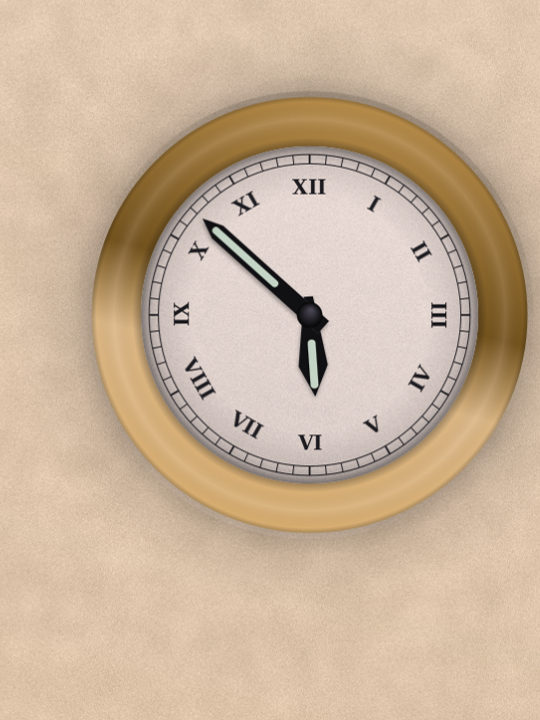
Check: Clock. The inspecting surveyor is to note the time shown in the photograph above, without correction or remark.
5:52
